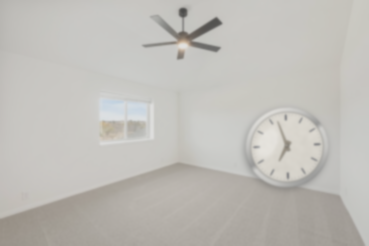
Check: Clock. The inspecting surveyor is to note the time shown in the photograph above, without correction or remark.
6:57
